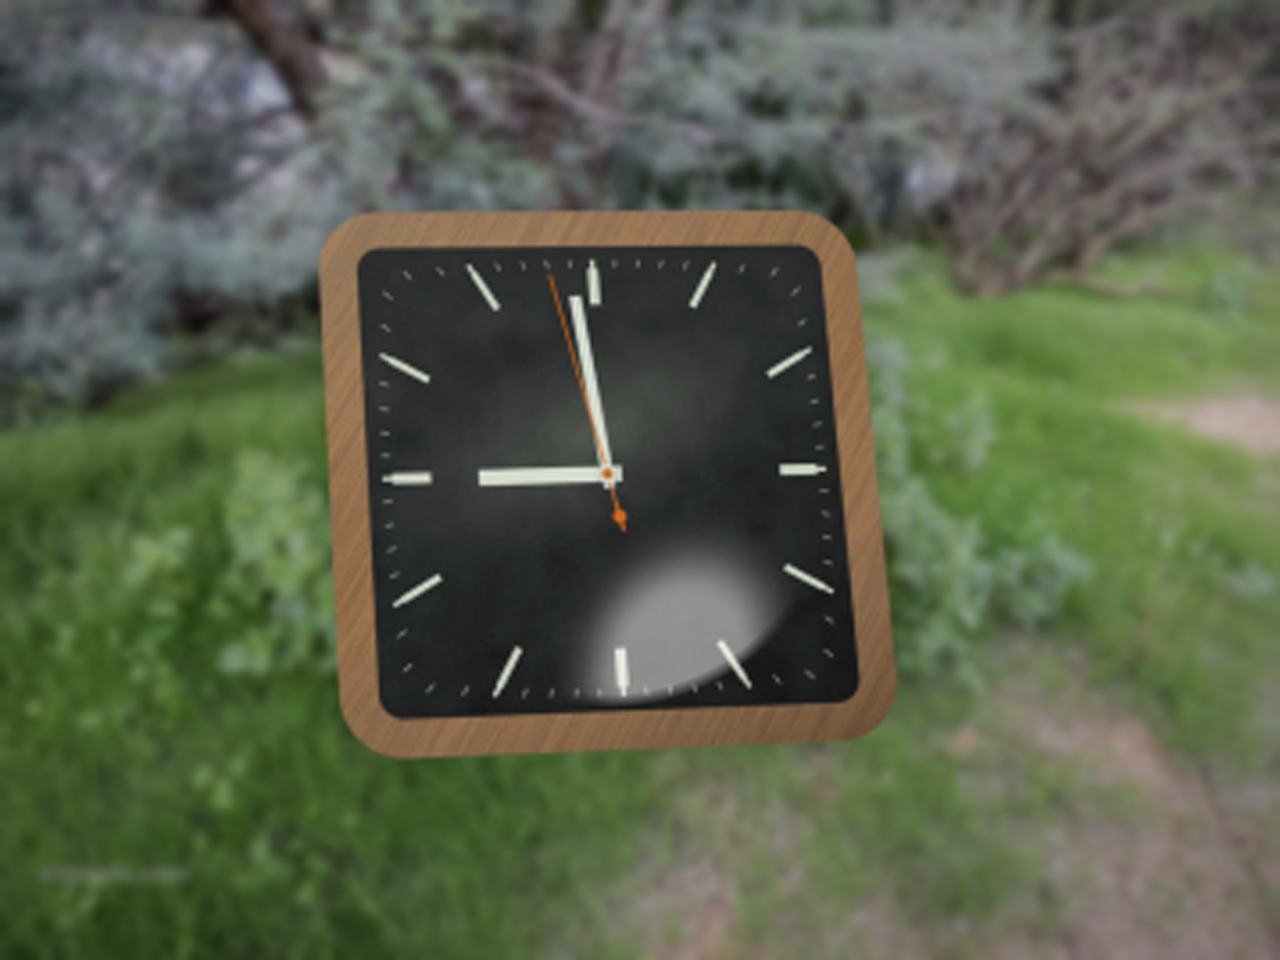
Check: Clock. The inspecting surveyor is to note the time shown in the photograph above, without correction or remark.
8:58:58
